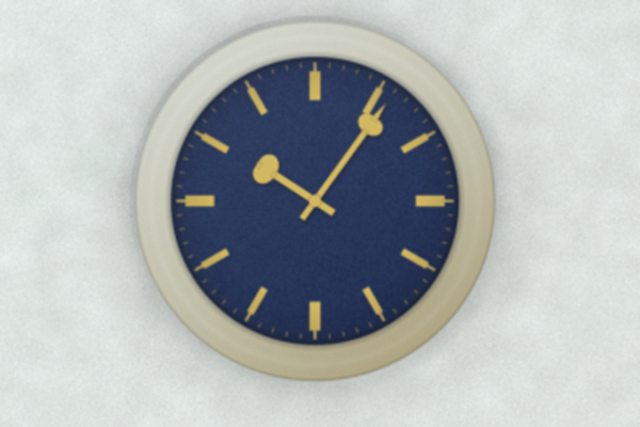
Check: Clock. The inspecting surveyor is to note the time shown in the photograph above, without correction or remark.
10:06
